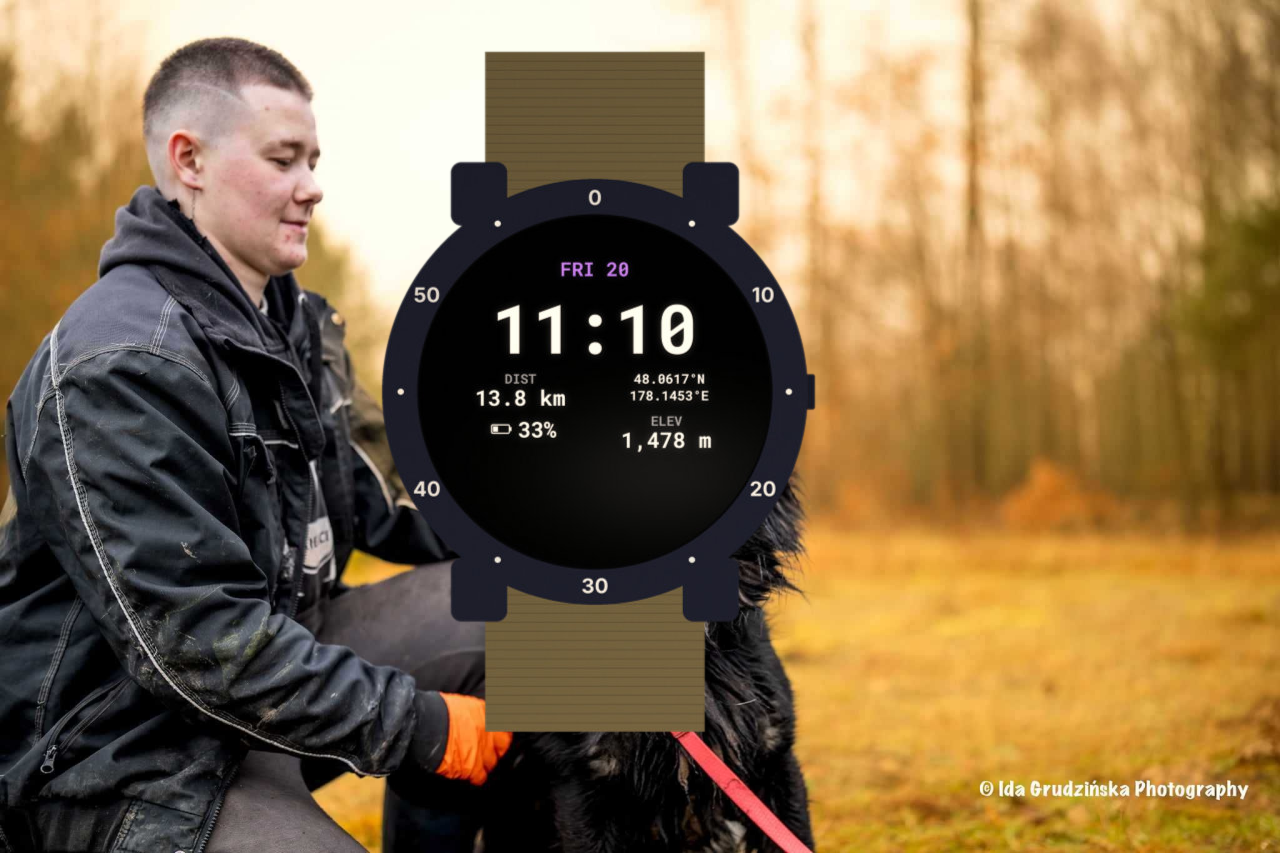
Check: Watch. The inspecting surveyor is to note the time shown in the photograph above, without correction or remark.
11:10
